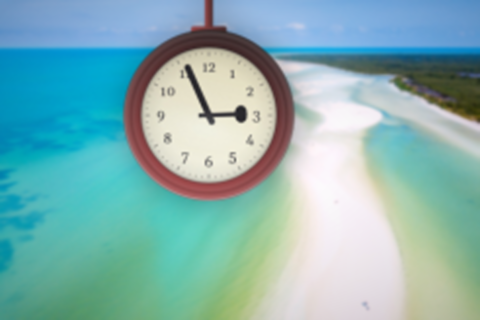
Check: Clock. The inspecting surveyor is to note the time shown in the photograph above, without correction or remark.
2:56
